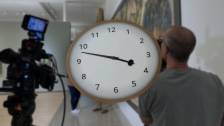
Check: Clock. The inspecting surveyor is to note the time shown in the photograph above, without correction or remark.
3:48
